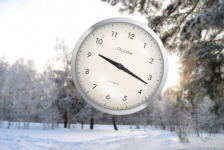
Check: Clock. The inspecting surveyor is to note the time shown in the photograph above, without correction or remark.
9:17
